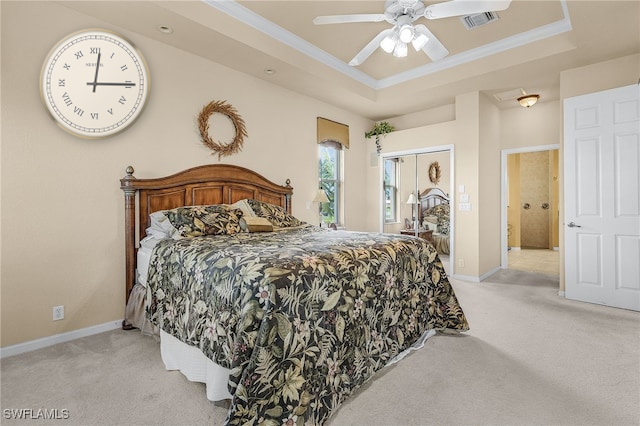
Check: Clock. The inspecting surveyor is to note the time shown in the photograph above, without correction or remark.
12:15
